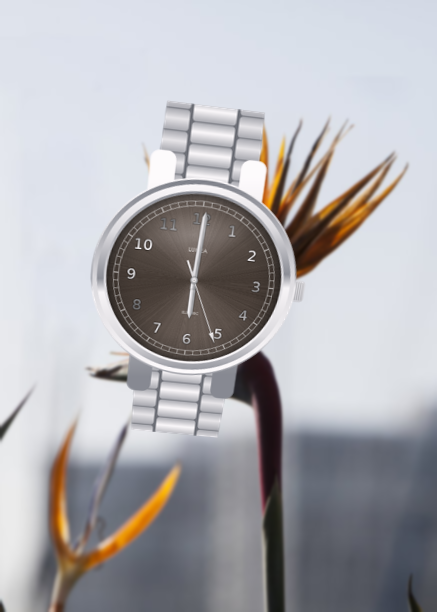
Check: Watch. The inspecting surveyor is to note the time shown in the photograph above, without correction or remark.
6:00:26
